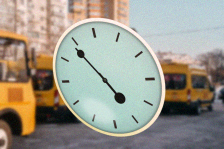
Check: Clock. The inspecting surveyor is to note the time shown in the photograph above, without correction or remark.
4:54
